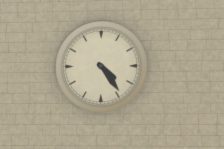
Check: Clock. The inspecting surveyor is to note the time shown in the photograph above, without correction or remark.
4:24
